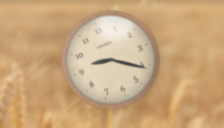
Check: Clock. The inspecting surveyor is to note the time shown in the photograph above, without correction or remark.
9:21
